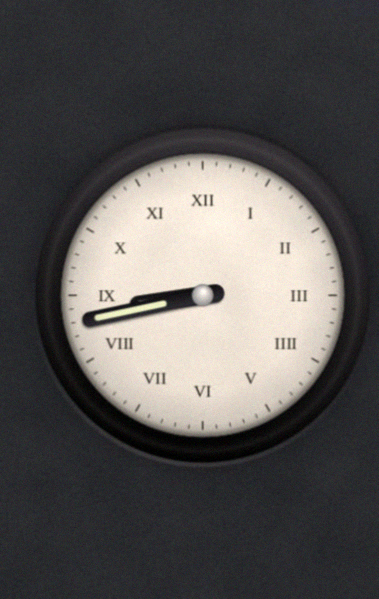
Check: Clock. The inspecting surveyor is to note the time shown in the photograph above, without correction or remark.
8:43
